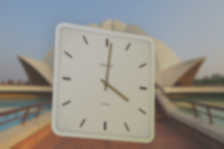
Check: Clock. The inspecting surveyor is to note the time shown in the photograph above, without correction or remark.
4:01
